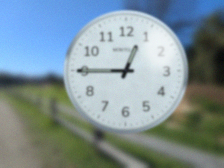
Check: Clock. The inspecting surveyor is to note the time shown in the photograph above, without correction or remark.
12:45
